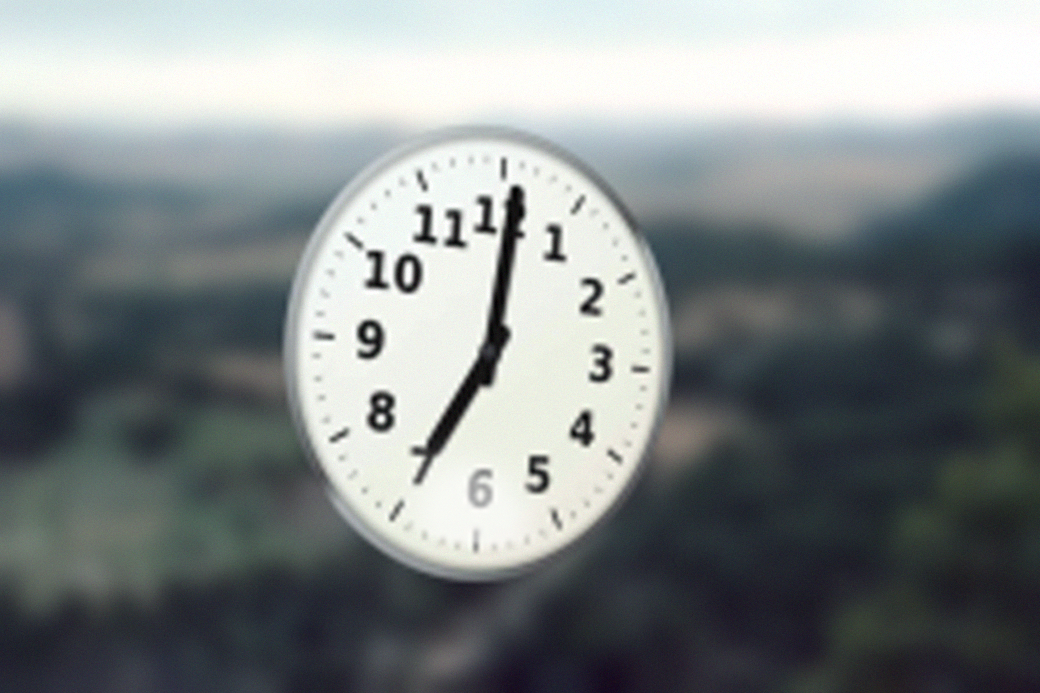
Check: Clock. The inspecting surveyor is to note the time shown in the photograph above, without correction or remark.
7:01
